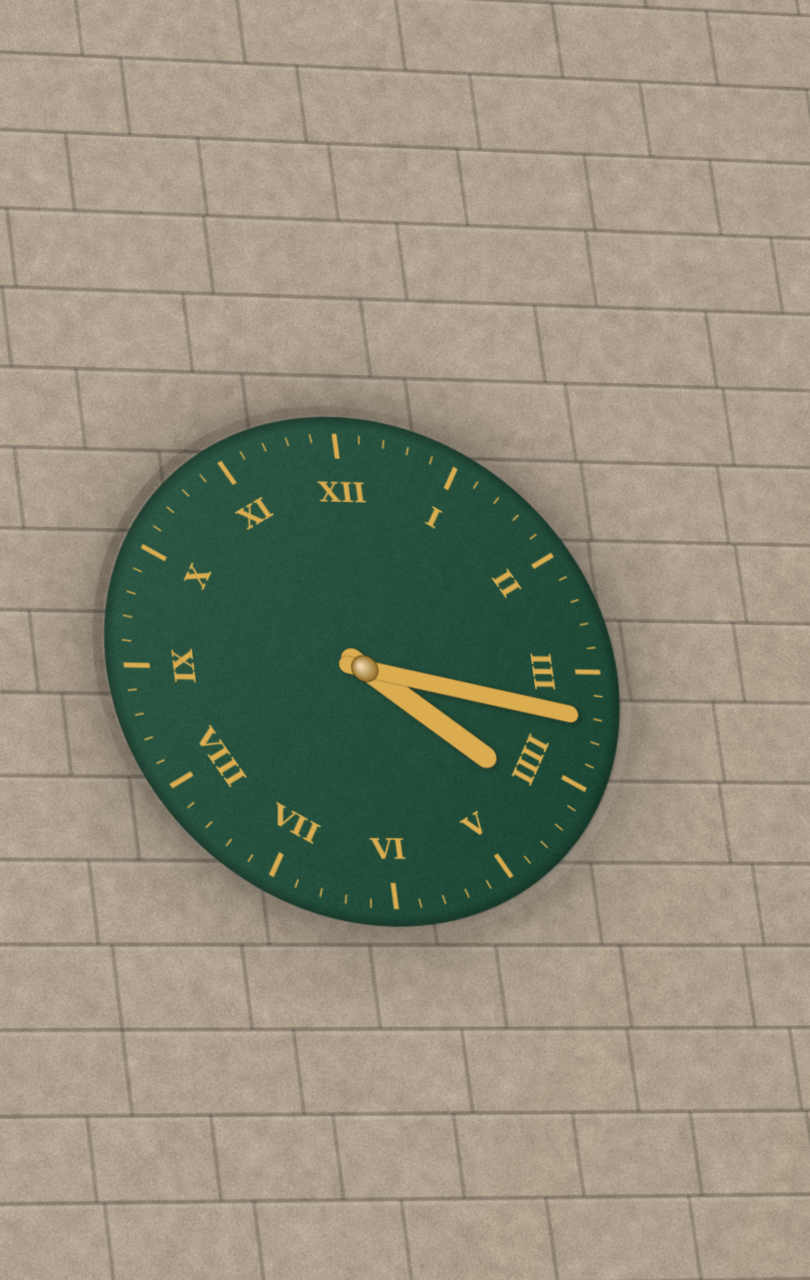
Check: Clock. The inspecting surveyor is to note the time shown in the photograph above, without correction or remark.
4:17
